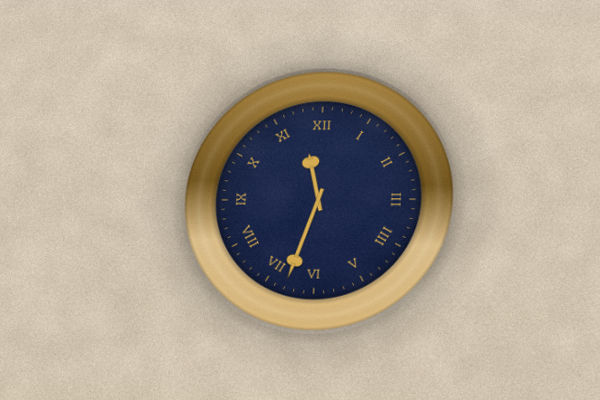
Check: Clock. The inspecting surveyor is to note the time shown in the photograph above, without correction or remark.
11:33
